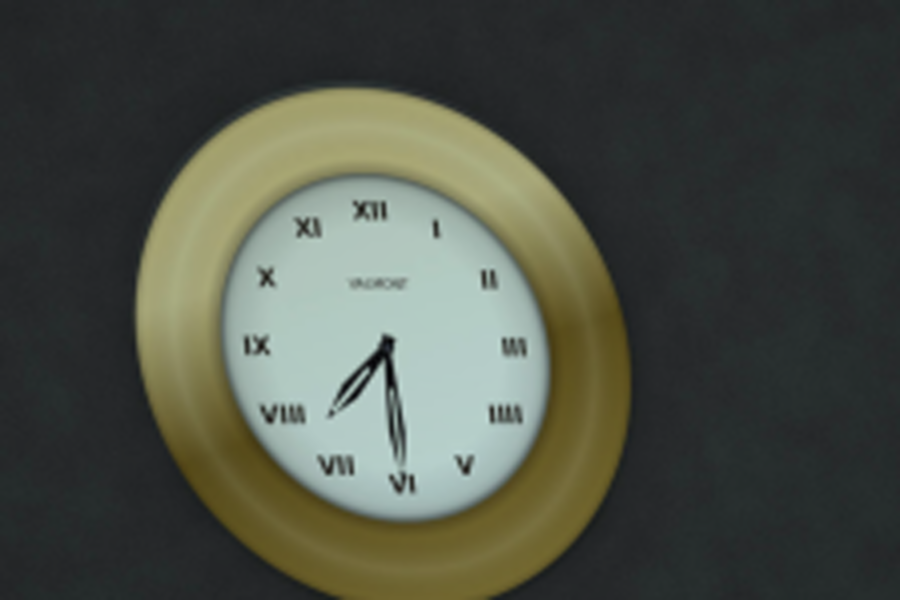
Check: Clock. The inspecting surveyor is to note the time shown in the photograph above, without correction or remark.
7:30
